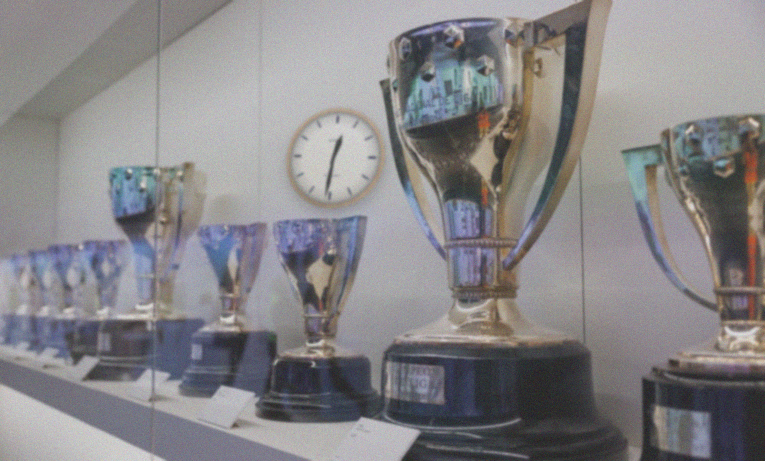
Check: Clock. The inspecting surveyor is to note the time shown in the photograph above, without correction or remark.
12:31
